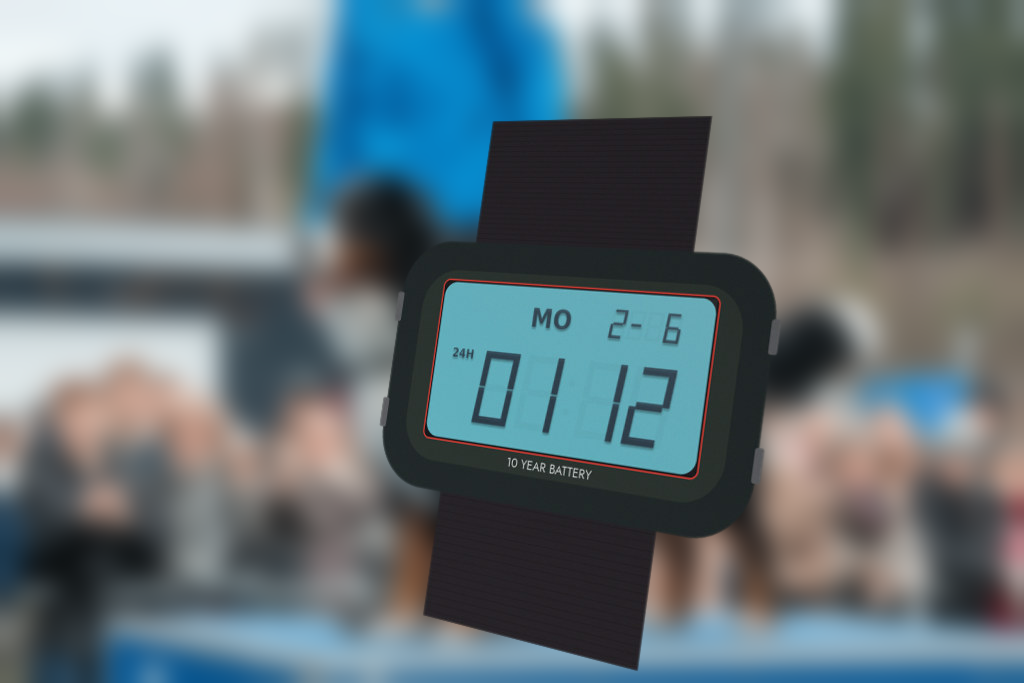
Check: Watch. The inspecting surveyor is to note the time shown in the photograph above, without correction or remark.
1:12
